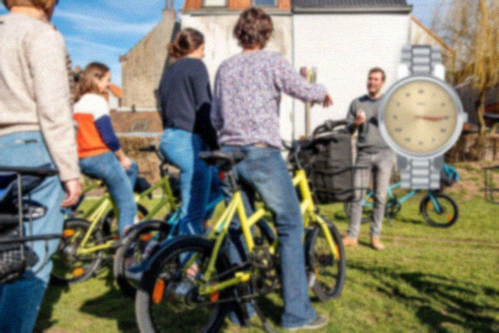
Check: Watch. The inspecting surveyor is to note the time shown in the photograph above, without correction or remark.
3:15
